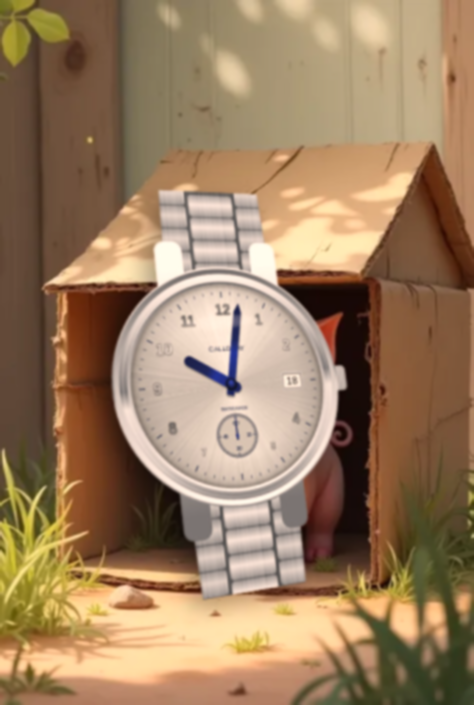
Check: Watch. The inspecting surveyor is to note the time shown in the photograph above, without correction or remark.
10:02
